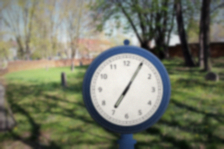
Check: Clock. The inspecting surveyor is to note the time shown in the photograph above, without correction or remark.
7:05
